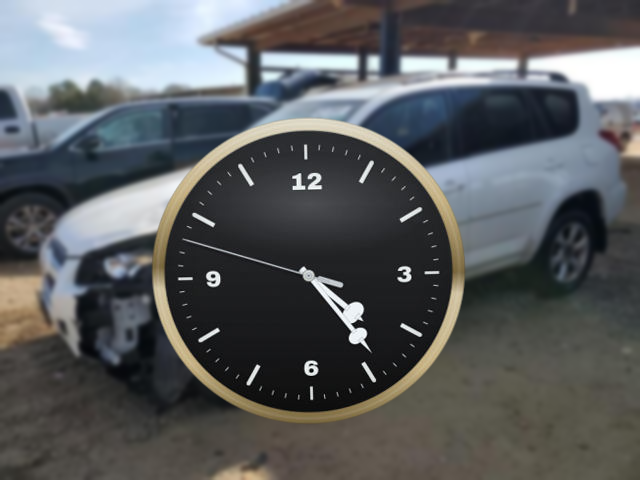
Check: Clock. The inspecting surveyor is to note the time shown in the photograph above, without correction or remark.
4:23:48
